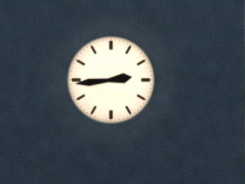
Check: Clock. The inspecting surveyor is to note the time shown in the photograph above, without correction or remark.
2:44
